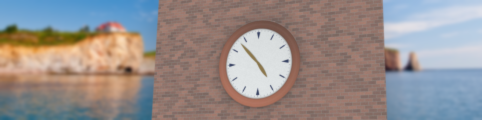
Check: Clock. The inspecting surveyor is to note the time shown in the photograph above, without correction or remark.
4:53
